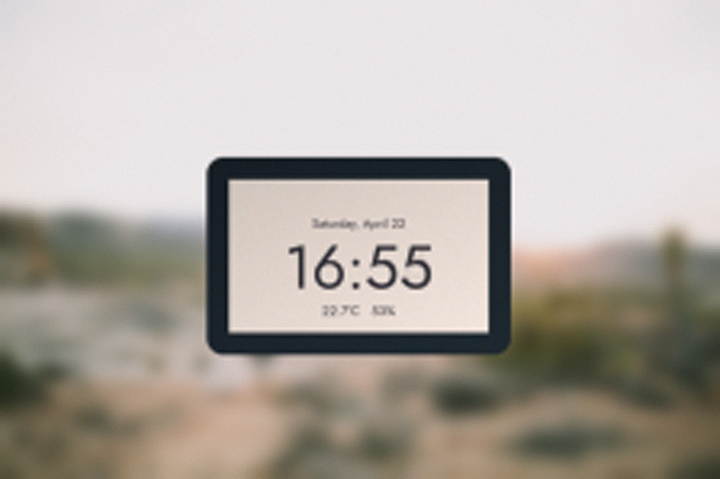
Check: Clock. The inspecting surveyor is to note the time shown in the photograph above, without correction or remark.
16:55
